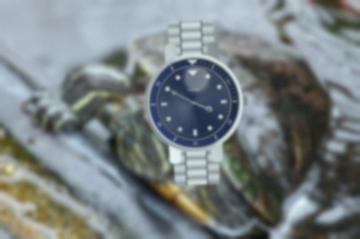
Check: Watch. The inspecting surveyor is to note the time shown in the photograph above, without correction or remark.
3:50
